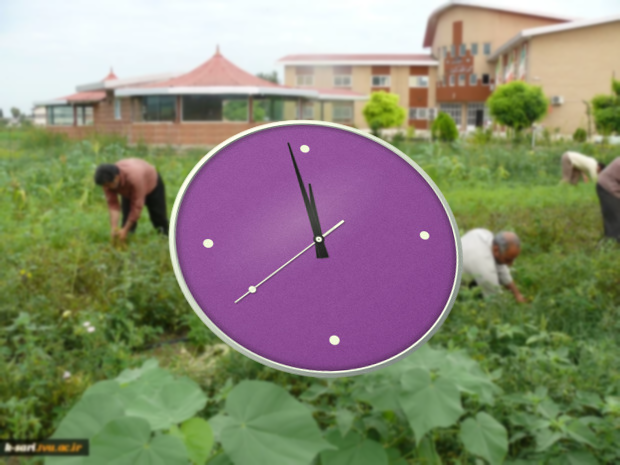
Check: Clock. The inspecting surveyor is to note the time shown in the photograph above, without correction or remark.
11:58:39
